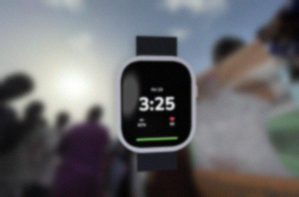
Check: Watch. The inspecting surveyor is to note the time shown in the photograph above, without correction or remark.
3:25
